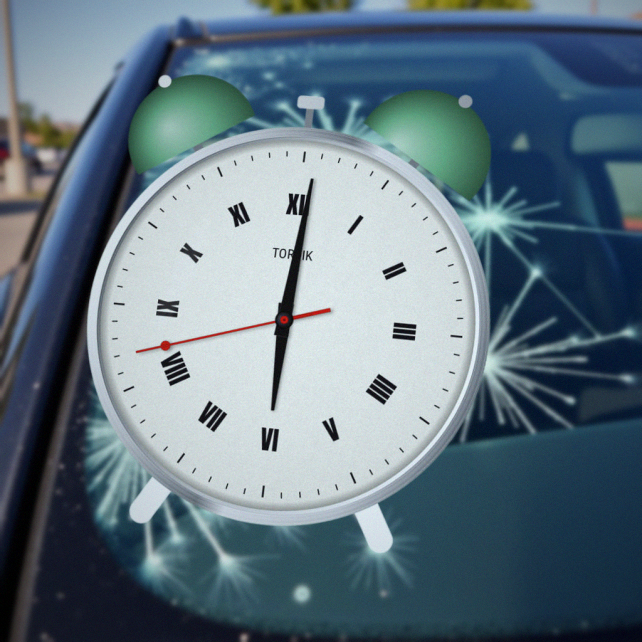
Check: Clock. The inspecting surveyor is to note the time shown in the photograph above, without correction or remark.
6:00:42
